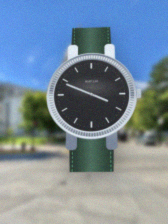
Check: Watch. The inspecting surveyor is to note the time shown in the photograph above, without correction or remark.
3:49
